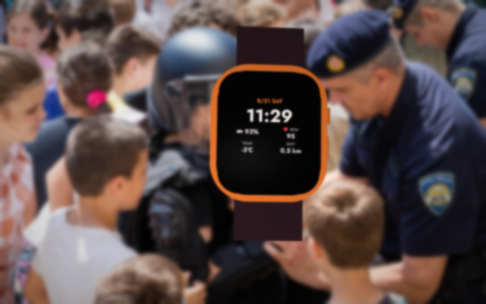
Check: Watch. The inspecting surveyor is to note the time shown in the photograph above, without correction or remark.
11:29
